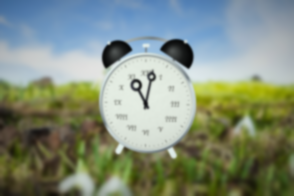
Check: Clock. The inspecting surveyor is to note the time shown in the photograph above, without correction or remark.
11:02
